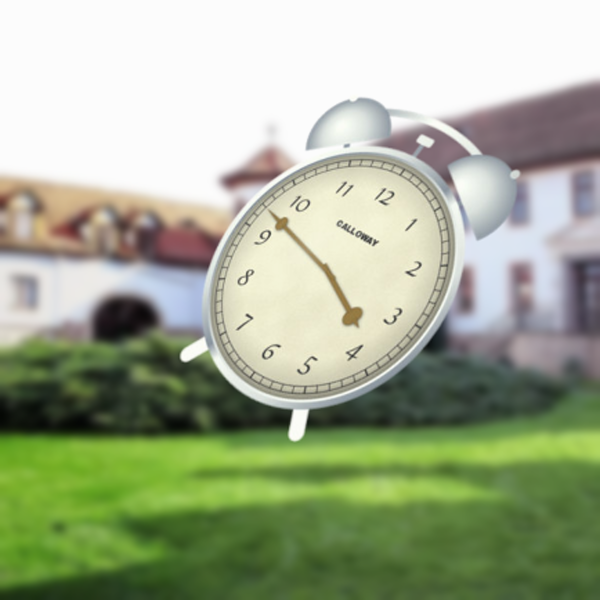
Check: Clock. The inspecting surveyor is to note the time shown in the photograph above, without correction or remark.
3:47
